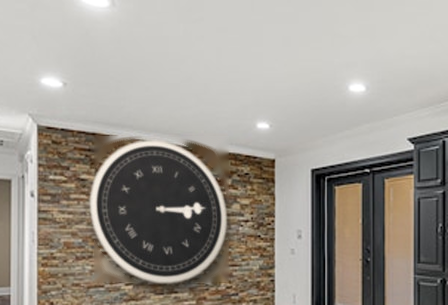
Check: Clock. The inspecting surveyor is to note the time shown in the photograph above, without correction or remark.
3:15
